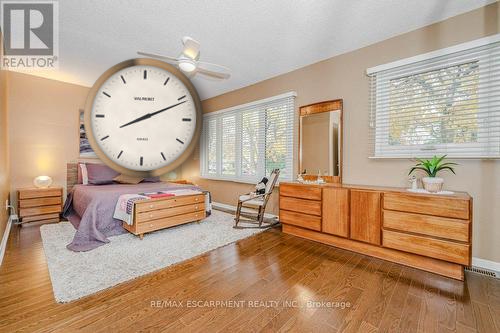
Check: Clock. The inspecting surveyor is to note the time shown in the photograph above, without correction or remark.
8:11
